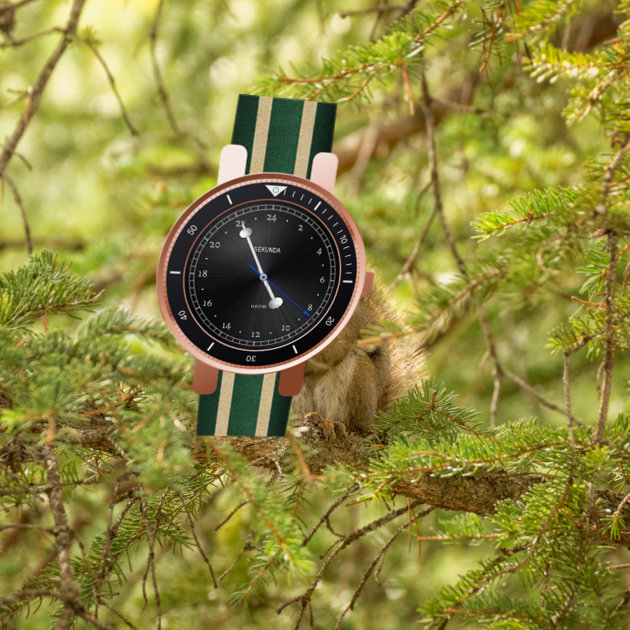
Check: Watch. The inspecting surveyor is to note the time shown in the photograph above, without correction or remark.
9:55:21
